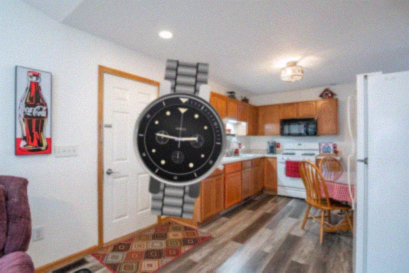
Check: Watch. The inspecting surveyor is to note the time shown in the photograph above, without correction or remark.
2:46
